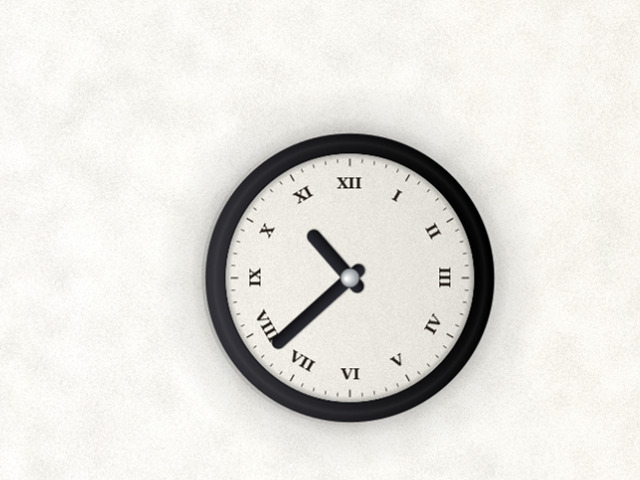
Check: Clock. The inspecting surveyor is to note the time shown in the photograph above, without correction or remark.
10:38
